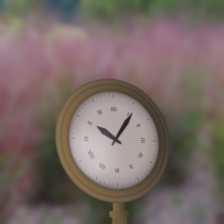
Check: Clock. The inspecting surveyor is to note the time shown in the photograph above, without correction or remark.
10:06
